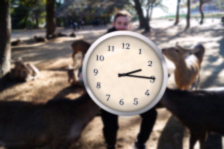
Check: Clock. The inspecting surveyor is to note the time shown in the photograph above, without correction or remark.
2:15
